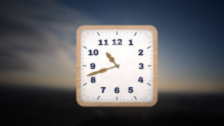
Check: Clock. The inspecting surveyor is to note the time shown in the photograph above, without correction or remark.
10:42
